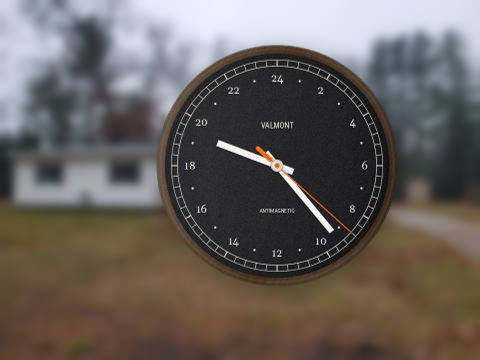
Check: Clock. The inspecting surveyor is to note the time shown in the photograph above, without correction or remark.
19:23:22
